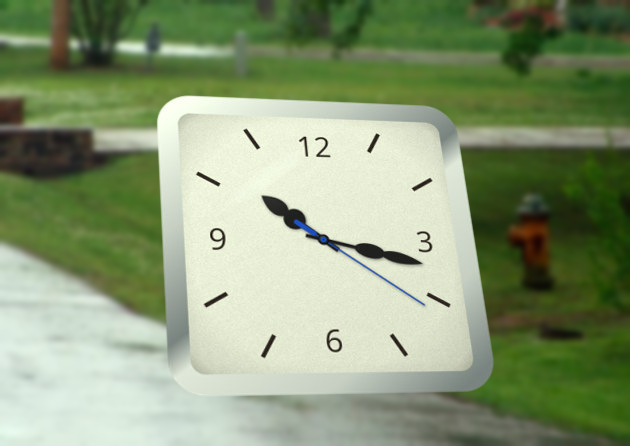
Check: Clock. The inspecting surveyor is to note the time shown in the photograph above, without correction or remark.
10:17:21
